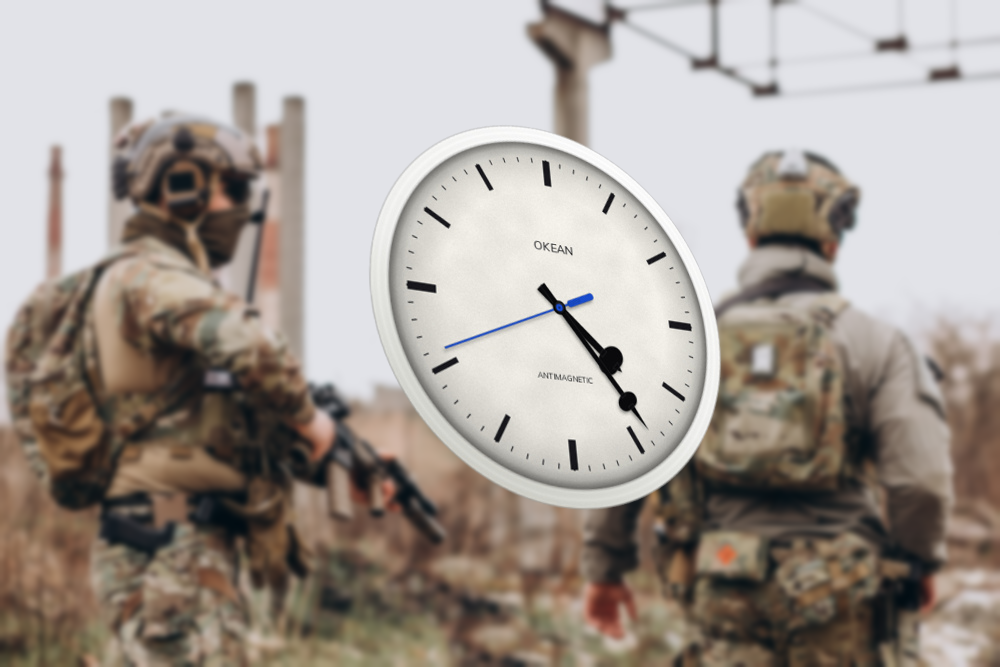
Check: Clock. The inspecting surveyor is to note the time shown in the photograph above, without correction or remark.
4:23:41
